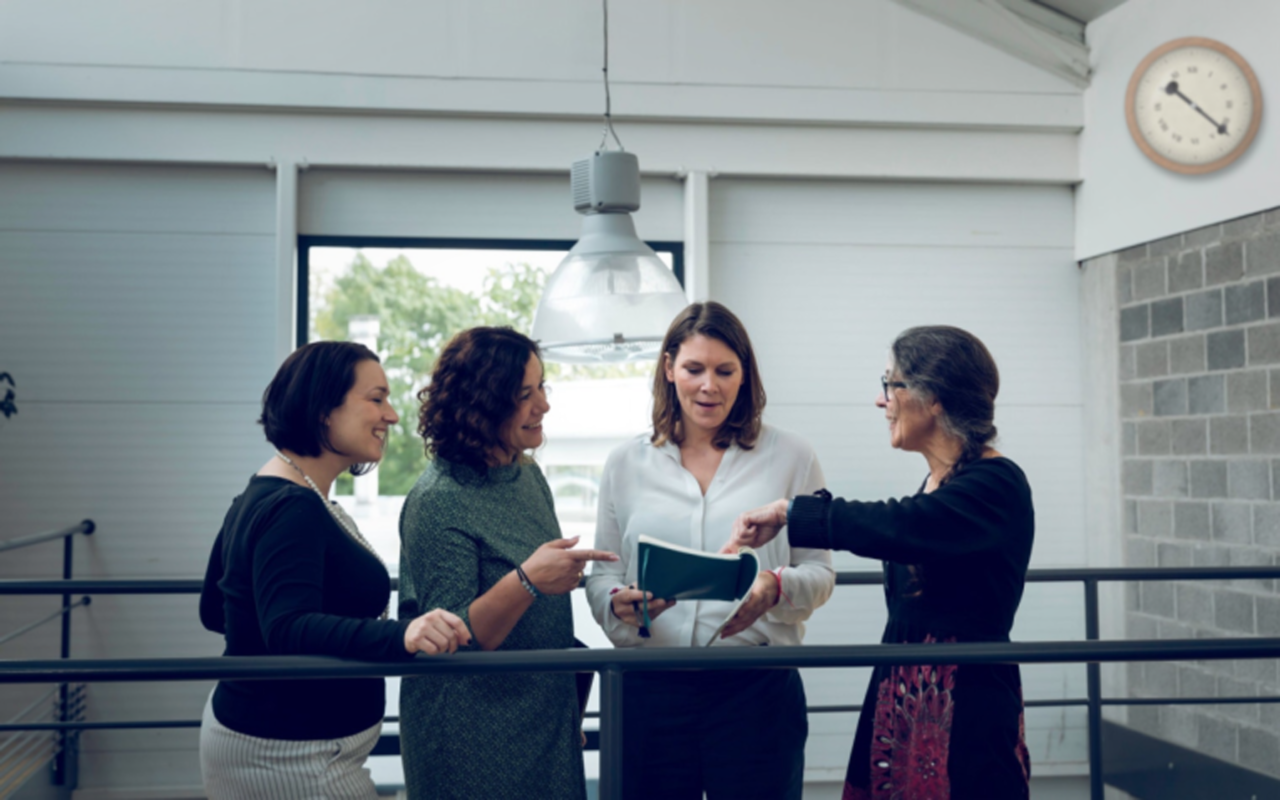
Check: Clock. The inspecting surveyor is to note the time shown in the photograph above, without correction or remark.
10:22
